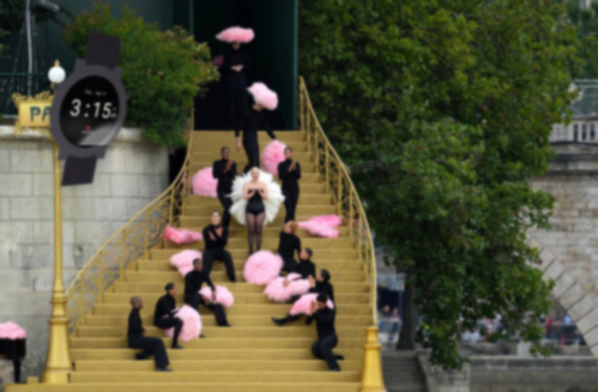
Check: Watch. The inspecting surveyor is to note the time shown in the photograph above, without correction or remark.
3:15
